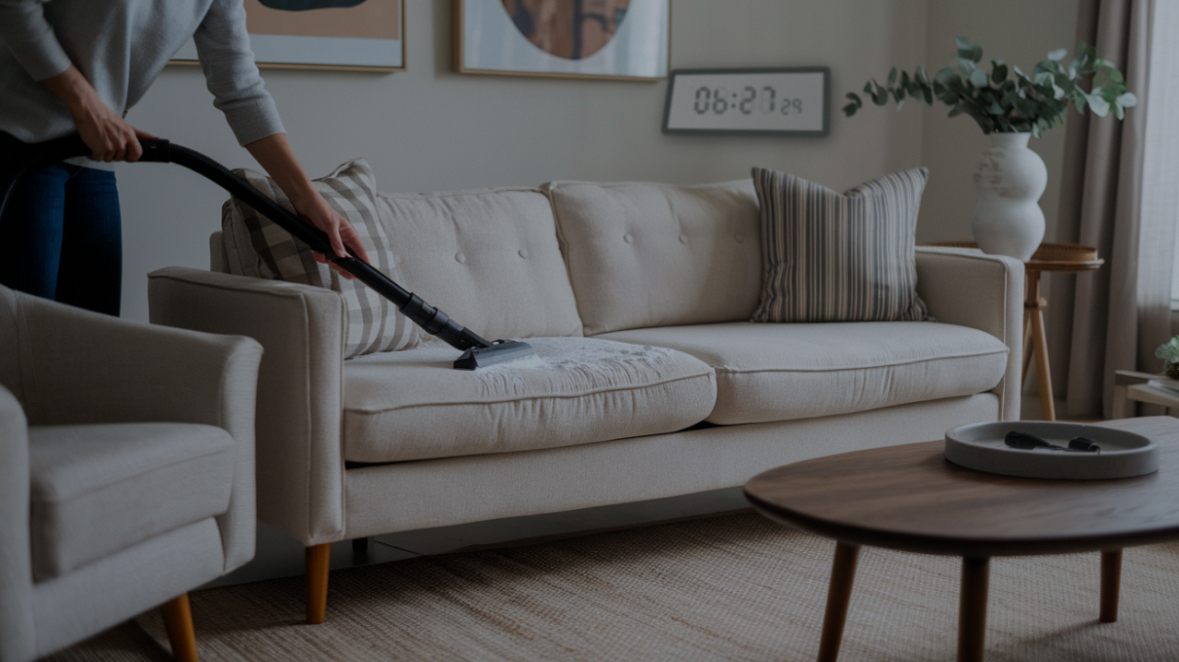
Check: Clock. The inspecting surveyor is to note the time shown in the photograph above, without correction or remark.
6:27:29
